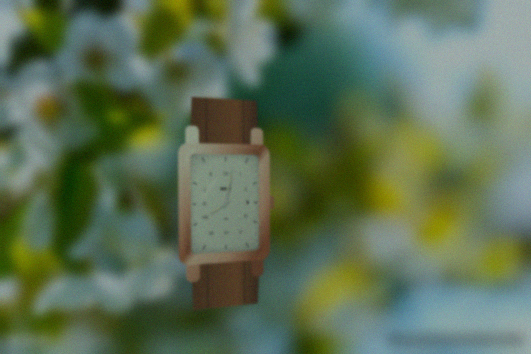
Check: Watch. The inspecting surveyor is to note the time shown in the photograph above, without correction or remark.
8:02
